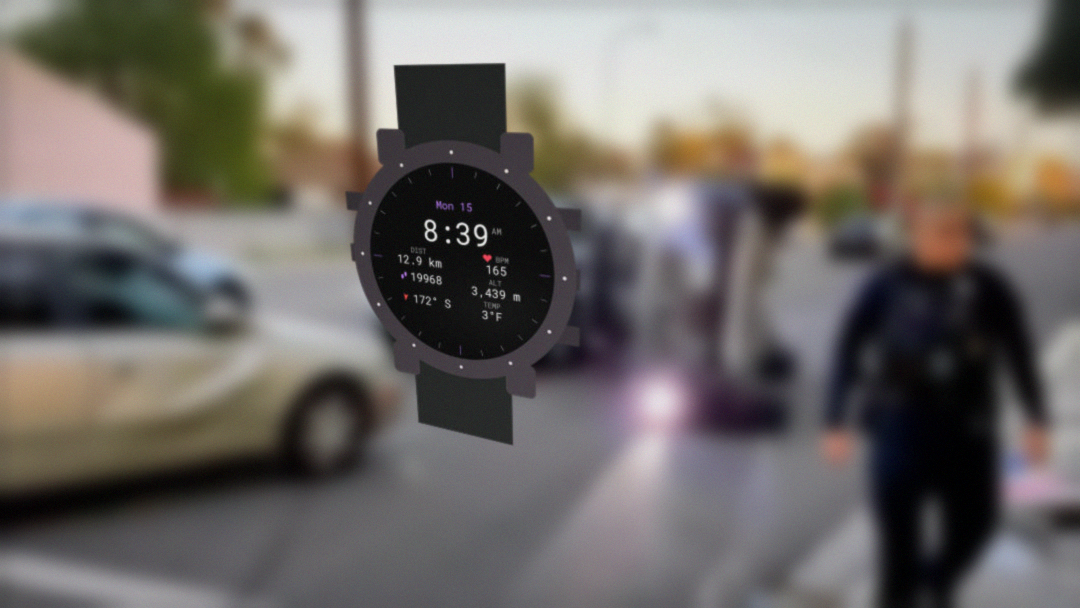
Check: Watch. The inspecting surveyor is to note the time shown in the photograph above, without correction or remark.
8:39
